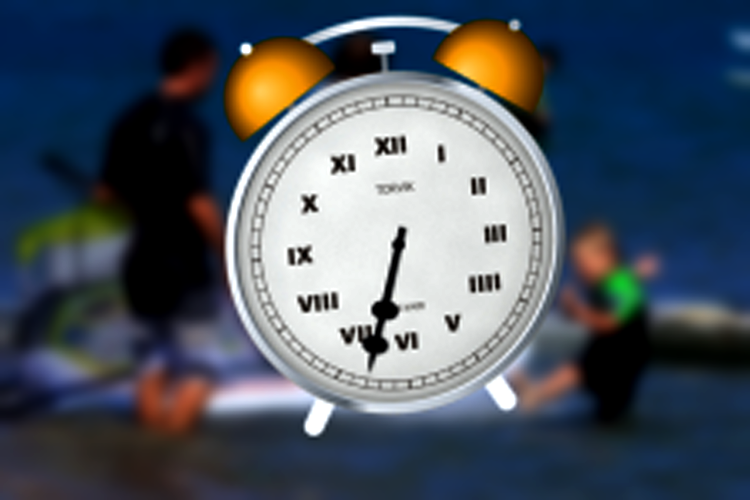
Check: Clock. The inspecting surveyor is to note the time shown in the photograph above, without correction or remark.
6:33
